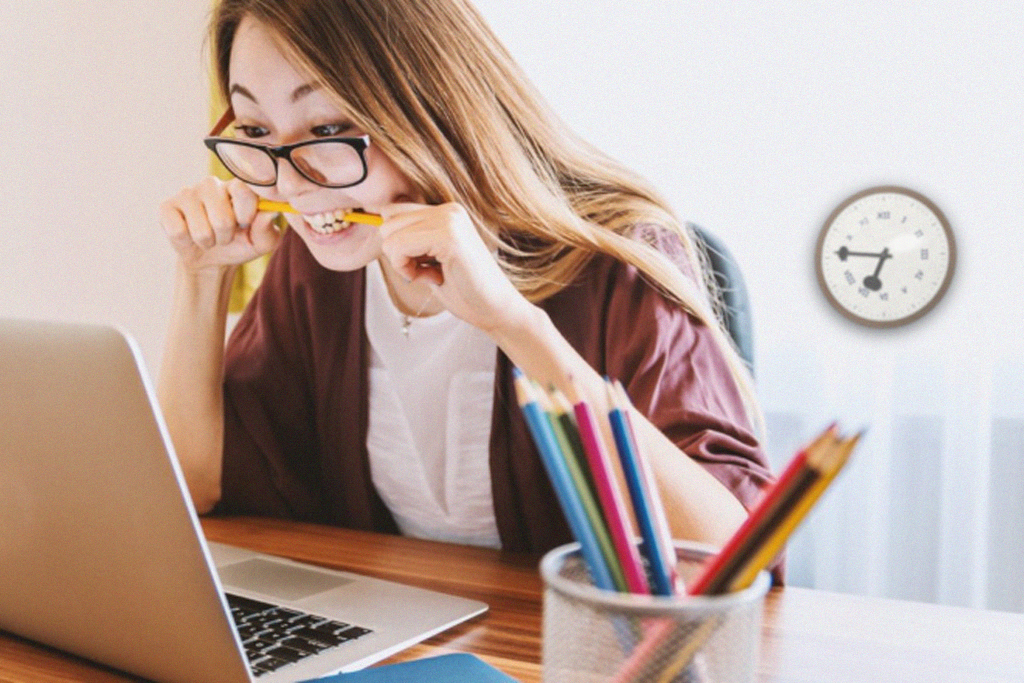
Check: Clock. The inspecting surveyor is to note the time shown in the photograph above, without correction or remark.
6:46
